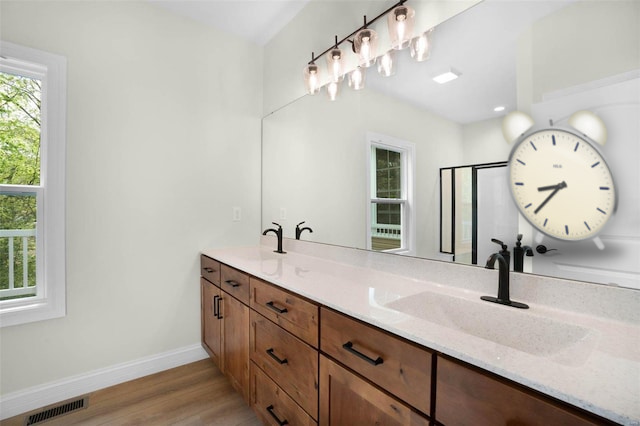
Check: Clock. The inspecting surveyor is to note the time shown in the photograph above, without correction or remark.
8:38
